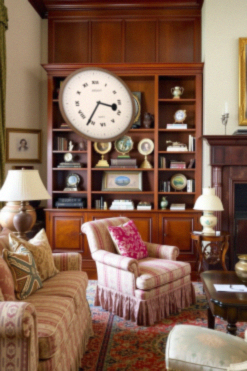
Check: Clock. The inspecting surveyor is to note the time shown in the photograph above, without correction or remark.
3:36
